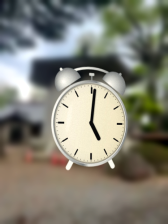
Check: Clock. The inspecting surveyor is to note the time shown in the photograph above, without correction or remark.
5:01
